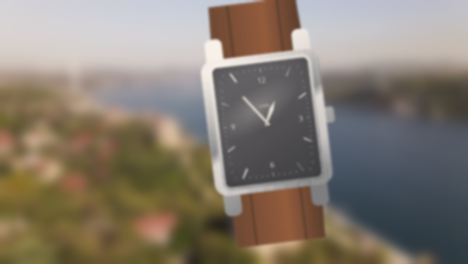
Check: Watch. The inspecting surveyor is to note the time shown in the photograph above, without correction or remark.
12:54
